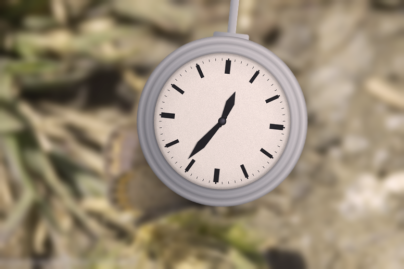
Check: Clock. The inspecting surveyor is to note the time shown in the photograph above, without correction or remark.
12:36
